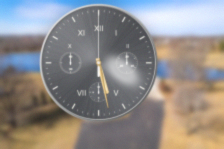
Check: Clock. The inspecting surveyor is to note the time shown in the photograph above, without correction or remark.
5:28
